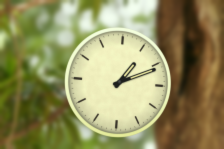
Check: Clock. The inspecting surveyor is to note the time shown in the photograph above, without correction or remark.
1:11
